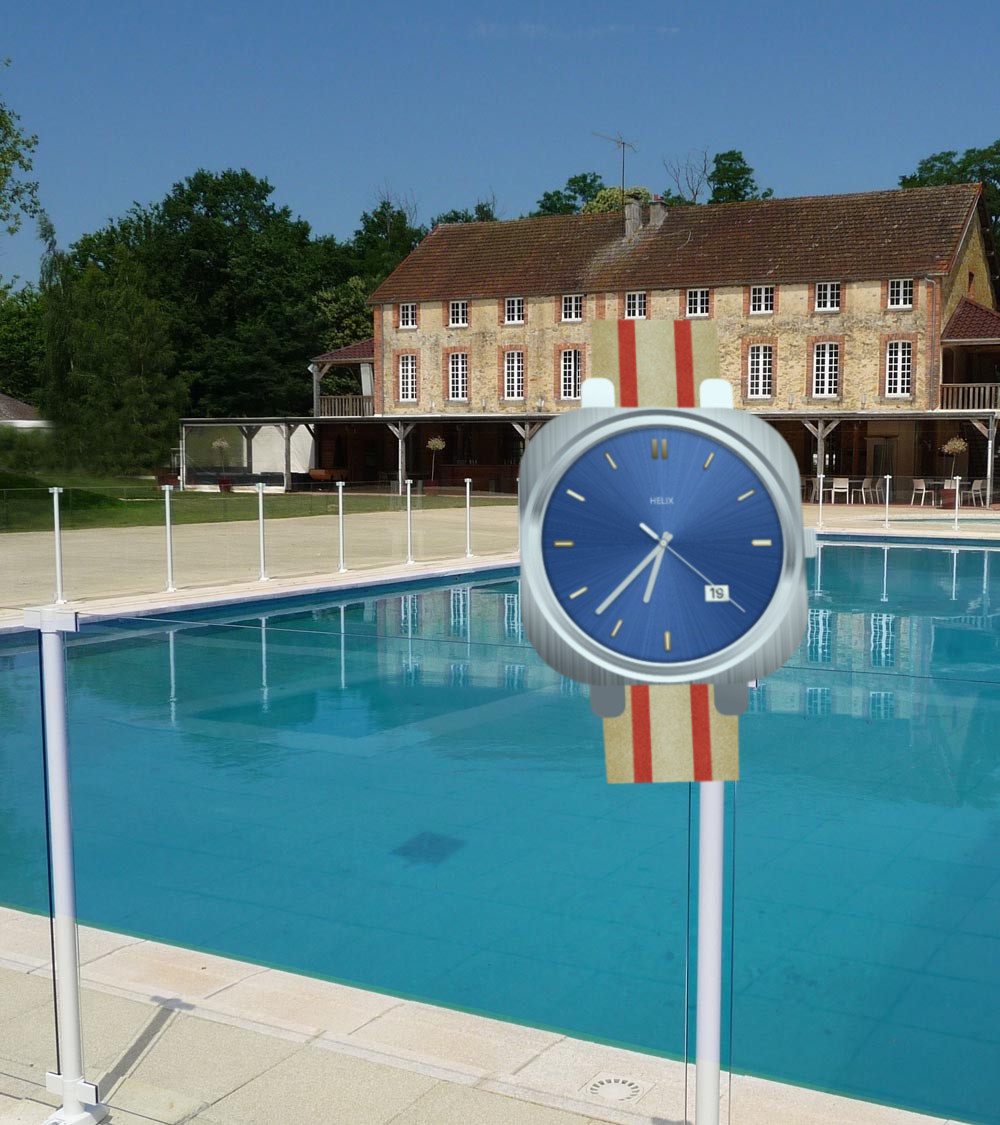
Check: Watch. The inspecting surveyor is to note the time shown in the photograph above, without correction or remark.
6:37:22
